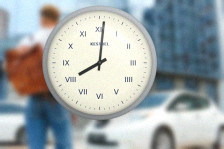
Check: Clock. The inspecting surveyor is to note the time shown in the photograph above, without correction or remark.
8:01
